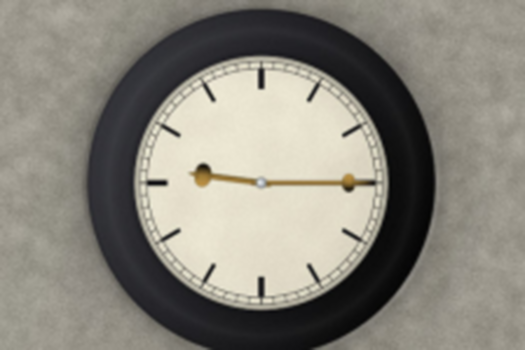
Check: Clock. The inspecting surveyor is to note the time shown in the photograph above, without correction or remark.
9:15
